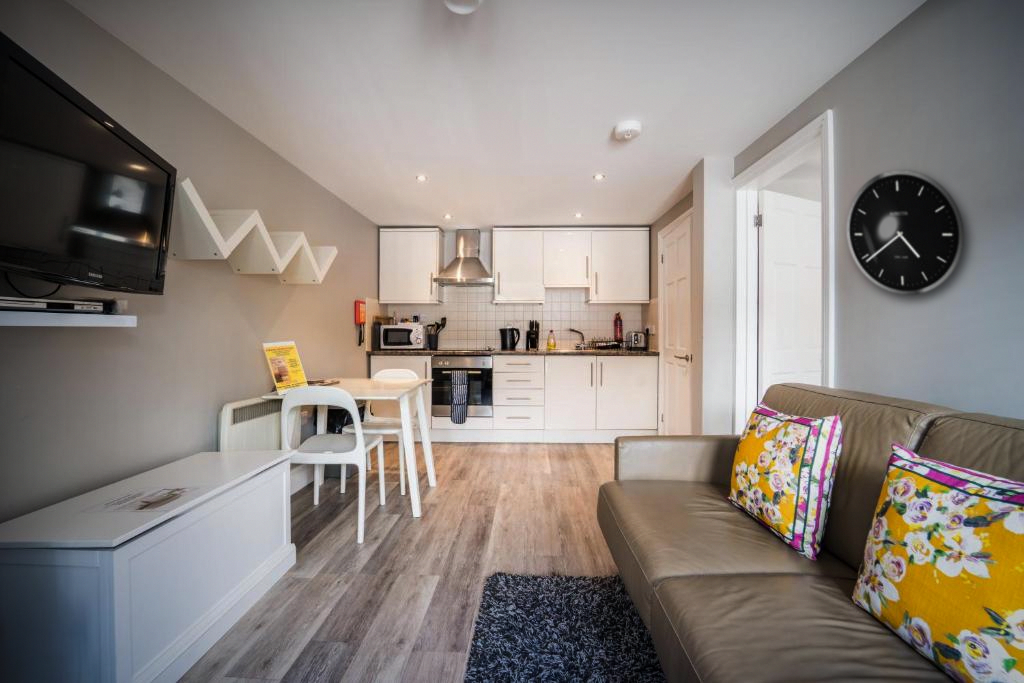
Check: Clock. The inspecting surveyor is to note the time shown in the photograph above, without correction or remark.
4:39
